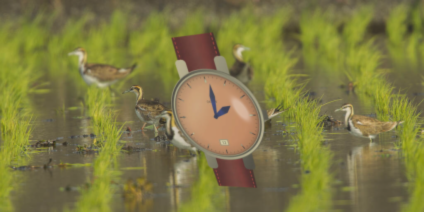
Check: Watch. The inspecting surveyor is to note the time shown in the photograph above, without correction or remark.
2:01
